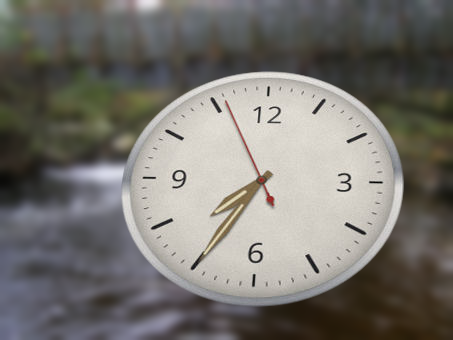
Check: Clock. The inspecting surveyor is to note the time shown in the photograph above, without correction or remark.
7:34:56
